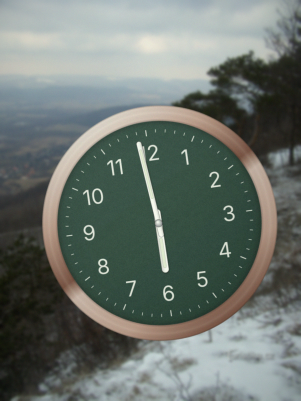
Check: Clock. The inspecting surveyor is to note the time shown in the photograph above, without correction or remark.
5:59
